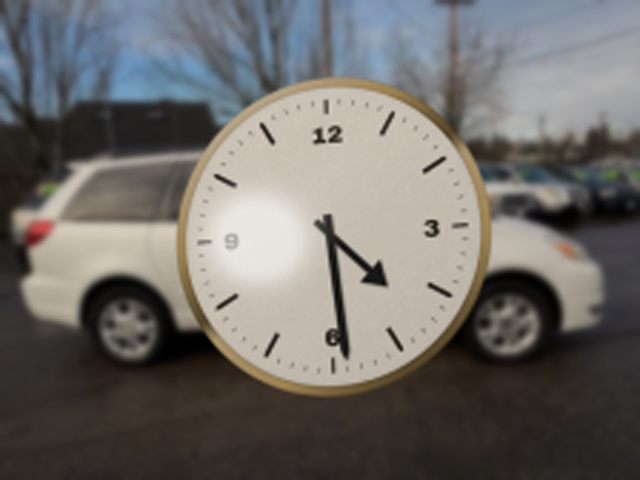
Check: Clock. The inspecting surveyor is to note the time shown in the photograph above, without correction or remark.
4:29
